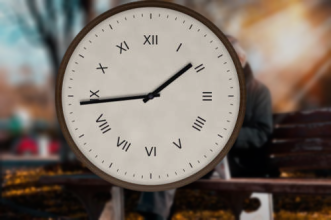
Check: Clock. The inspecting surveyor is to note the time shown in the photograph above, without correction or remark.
1:44
